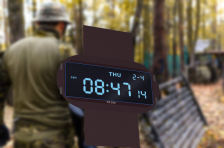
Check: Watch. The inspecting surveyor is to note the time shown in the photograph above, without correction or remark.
8:47:14
